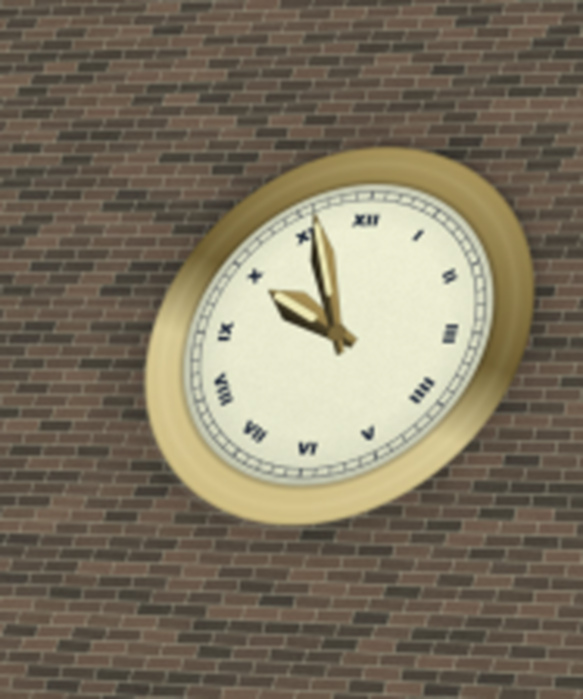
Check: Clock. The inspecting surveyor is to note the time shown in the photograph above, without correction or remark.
9:56
